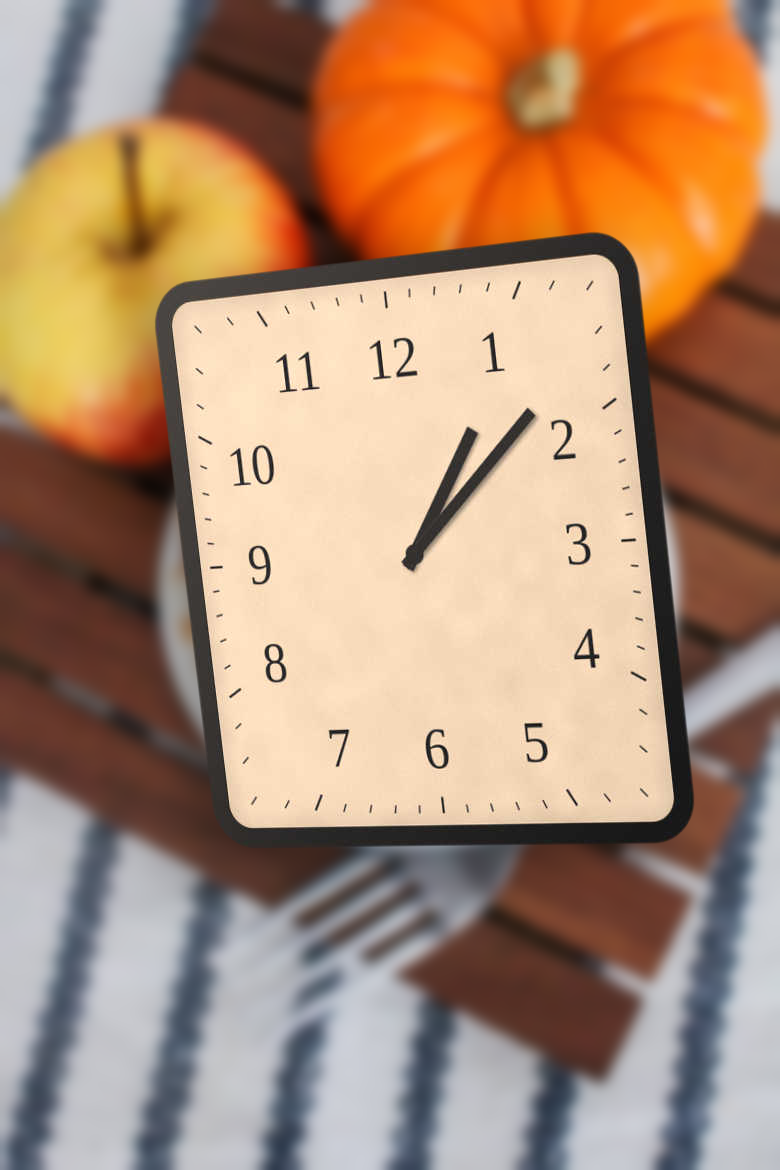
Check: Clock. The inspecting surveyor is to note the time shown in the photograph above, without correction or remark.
1:08
